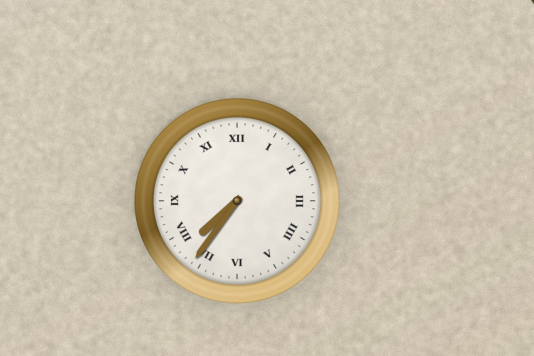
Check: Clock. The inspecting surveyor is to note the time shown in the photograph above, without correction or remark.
7:36
